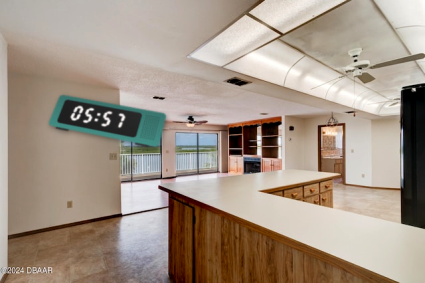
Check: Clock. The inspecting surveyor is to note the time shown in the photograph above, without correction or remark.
5:57
